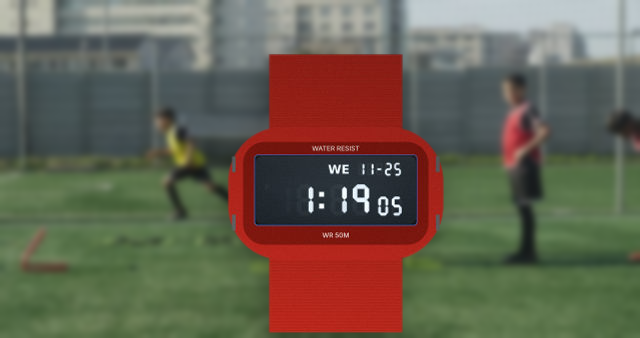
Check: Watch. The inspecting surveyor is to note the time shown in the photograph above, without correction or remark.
1:19:05
